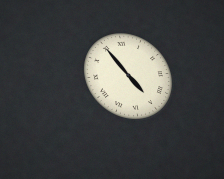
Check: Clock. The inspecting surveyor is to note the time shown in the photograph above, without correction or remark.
4:55
